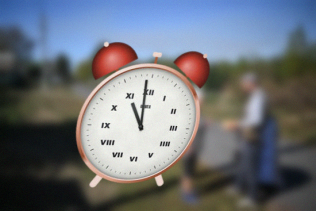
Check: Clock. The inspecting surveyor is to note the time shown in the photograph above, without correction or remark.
10:59
